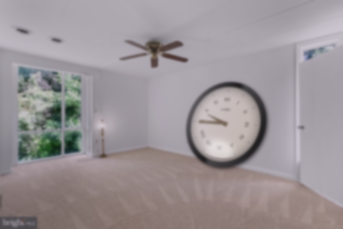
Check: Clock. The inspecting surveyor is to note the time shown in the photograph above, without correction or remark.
9:45
